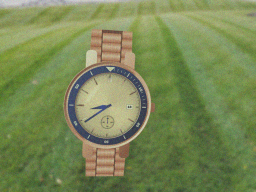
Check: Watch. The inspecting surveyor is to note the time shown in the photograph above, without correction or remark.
8:39
